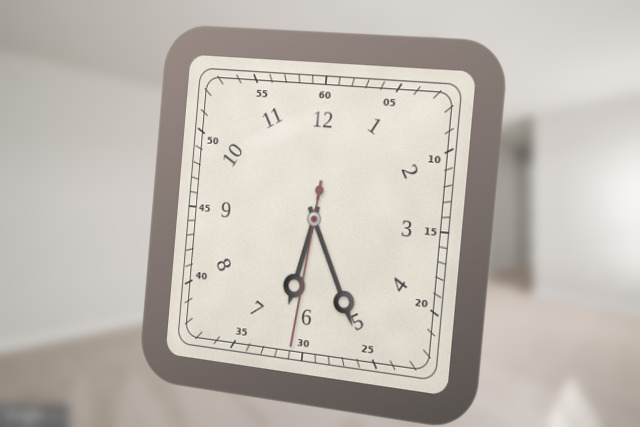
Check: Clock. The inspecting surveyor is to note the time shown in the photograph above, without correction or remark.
6:25:31
